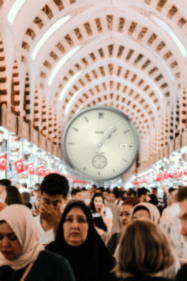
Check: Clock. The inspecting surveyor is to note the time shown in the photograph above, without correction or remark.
1:06
